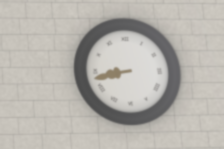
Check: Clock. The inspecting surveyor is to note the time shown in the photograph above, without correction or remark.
8:43
